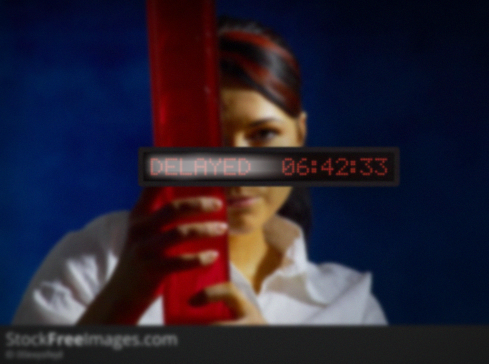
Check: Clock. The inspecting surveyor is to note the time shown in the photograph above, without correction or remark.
6:42:33
